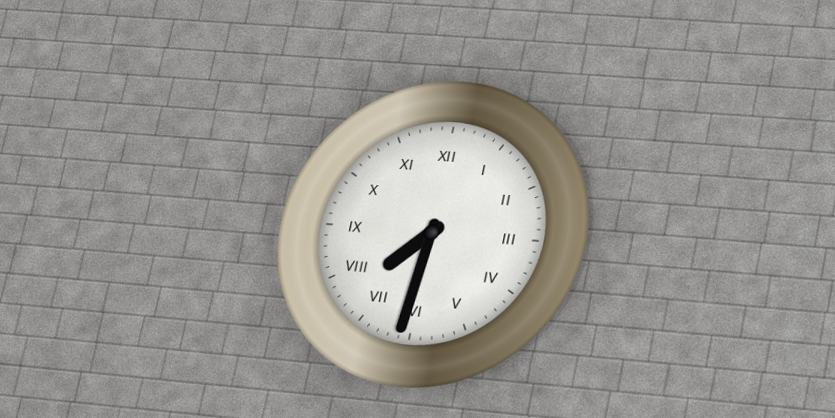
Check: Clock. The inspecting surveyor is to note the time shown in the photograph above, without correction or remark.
7:31
